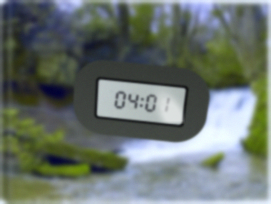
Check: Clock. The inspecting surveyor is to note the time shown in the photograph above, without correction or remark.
4:01
